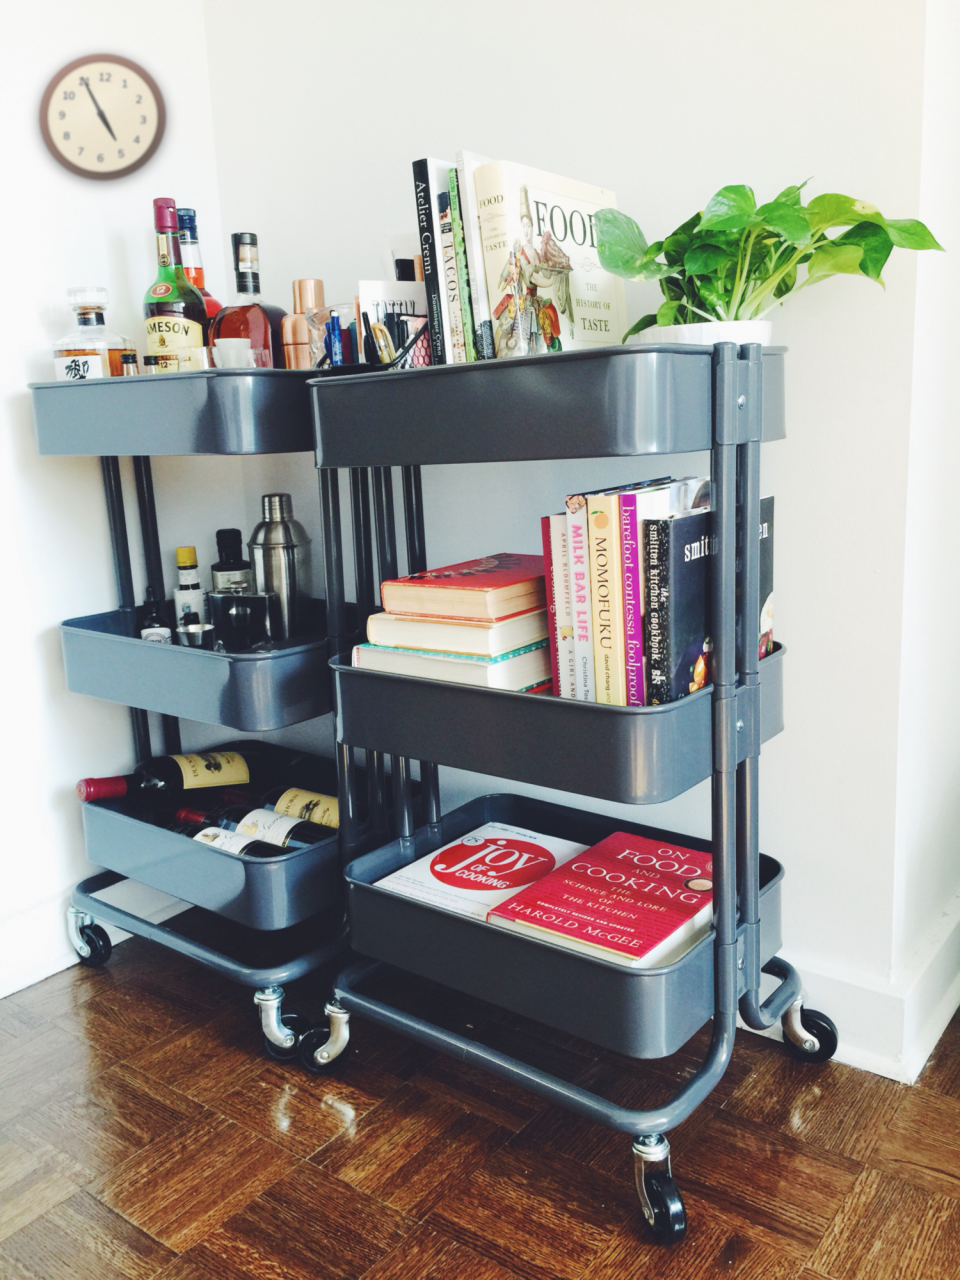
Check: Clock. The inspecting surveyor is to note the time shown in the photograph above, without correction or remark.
4:55
